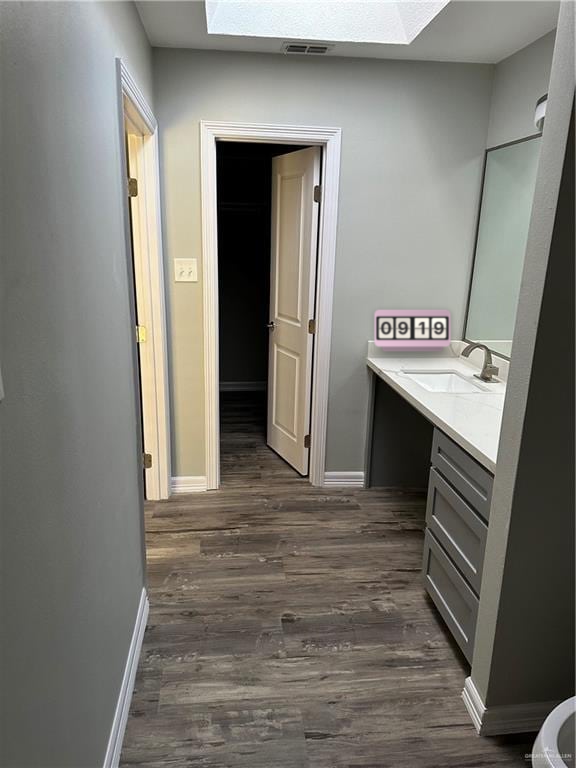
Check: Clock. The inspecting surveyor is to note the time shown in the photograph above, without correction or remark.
9:19
